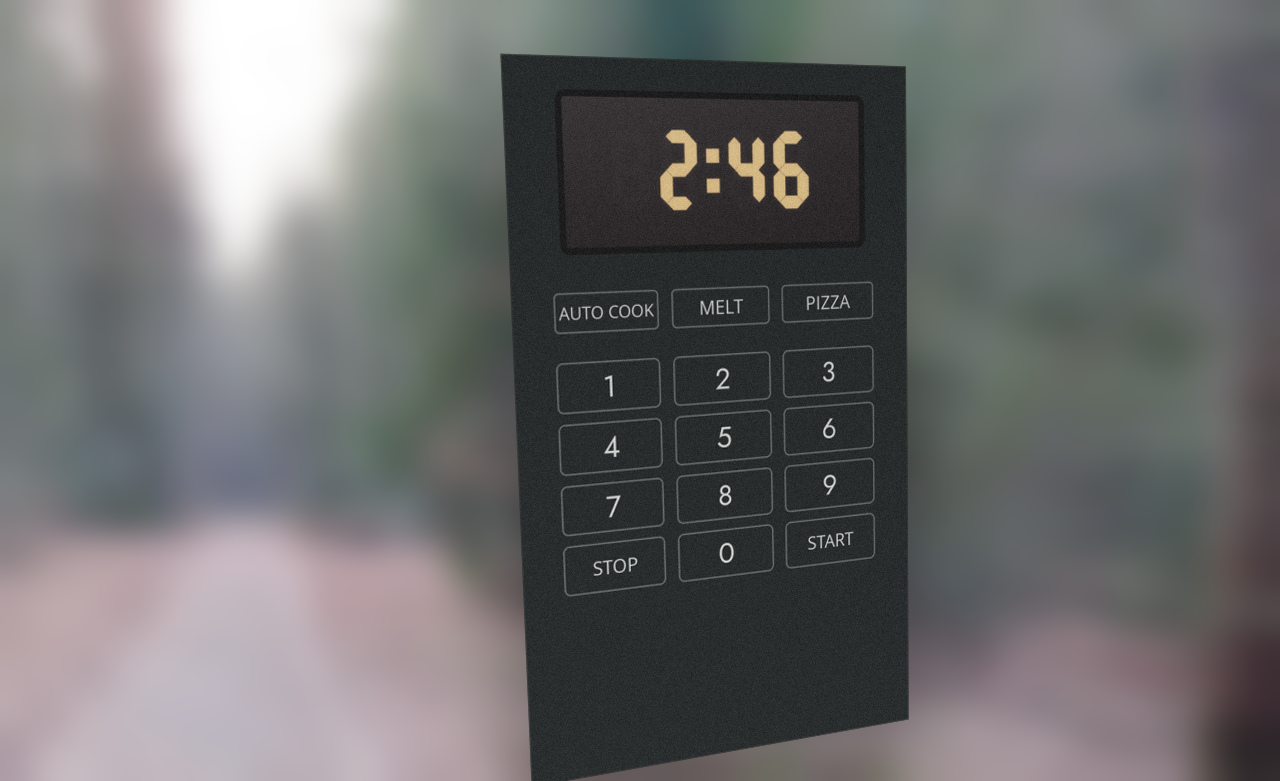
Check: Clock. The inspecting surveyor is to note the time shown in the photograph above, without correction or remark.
2:46
